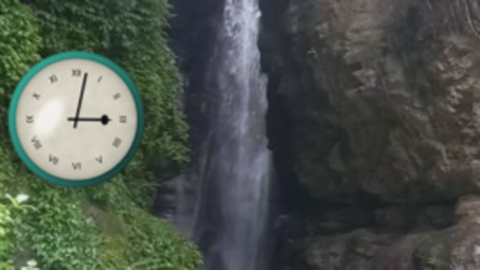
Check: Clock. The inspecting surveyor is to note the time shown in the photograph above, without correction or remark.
3:02
